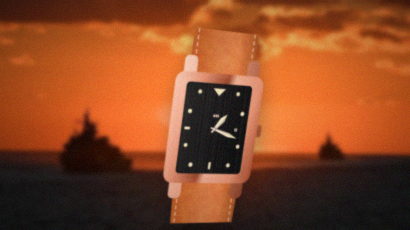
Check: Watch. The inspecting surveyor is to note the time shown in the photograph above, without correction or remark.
1:18
